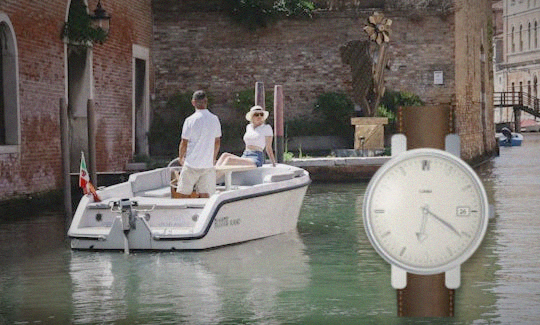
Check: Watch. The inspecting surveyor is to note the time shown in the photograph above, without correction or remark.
6:21
